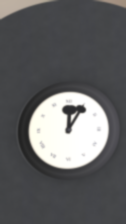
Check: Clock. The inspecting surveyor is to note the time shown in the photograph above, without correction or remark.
12:05
